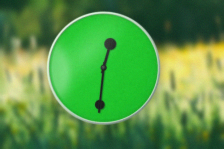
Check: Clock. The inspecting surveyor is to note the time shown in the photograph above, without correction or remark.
12:31
